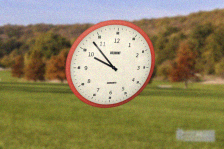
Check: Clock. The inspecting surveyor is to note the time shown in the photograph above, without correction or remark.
9:53
